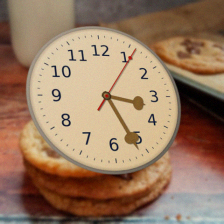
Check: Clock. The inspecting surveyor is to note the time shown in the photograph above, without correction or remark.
3:26:06
